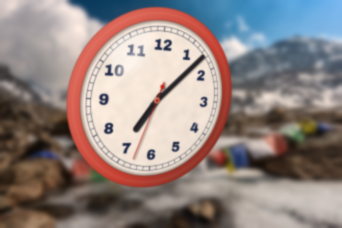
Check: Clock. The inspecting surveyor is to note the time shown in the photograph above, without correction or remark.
7:07:33
